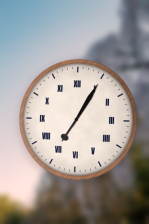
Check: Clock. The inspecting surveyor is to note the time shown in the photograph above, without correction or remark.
7:05
